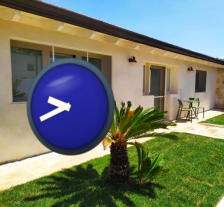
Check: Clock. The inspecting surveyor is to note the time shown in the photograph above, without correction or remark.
9:41
